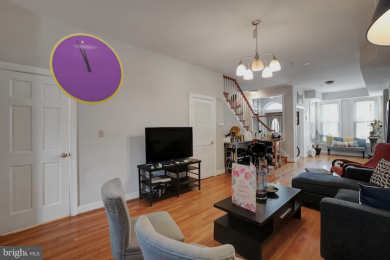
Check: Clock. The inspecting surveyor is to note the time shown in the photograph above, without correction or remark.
11:58
